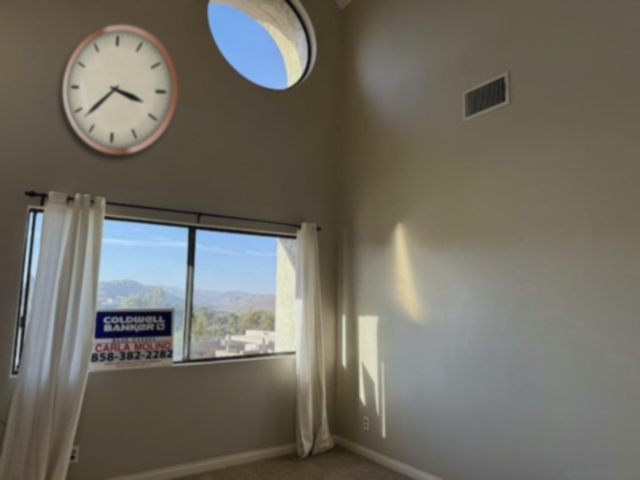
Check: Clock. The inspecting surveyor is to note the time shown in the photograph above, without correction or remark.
3:38
